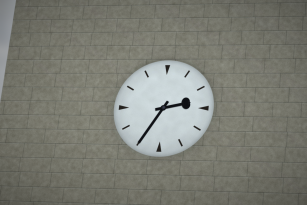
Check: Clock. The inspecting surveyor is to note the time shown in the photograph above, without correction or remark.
2:35
